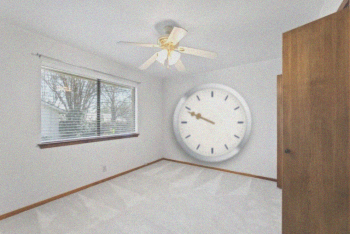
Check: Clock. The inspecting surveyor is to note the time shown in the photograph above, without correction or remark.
9:49
